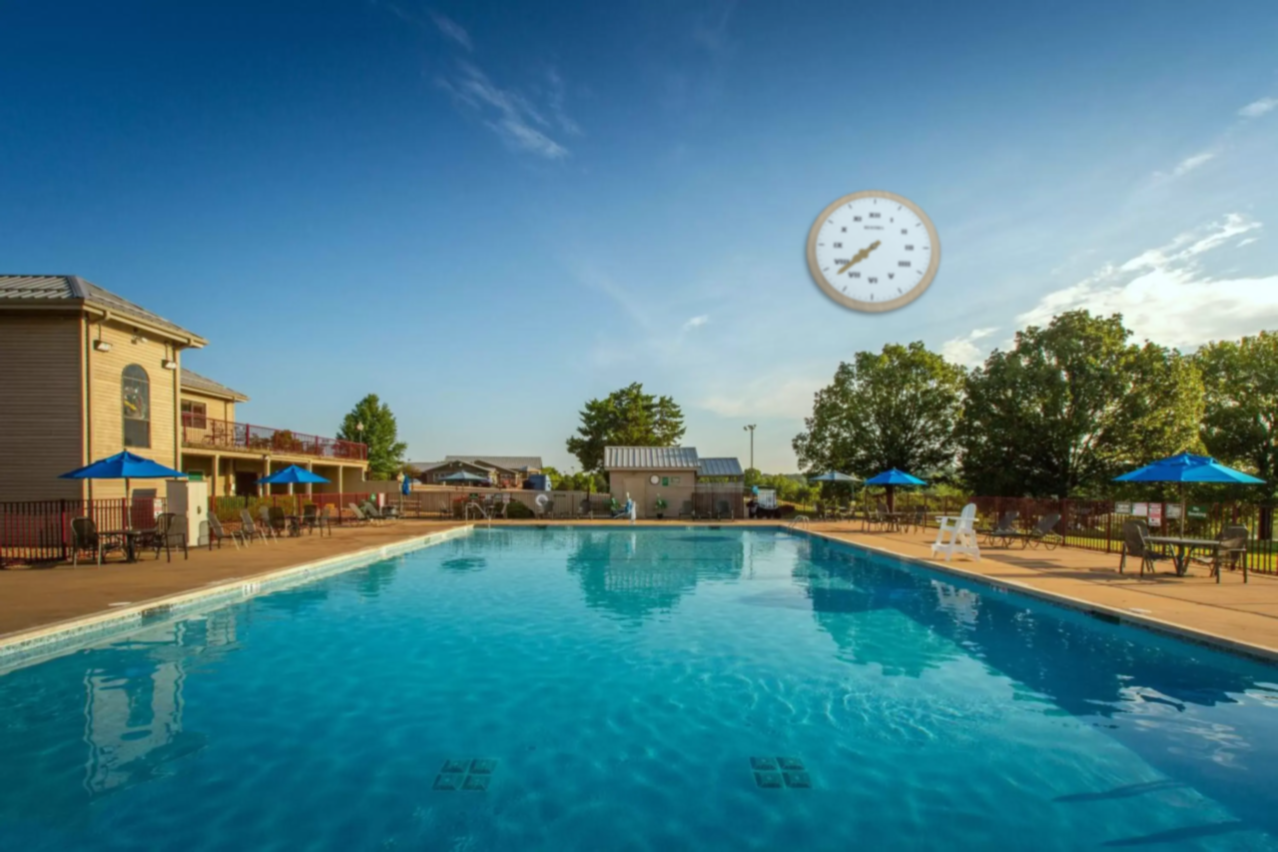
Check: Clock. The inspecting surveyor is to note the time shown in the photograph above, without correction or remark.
7:38
